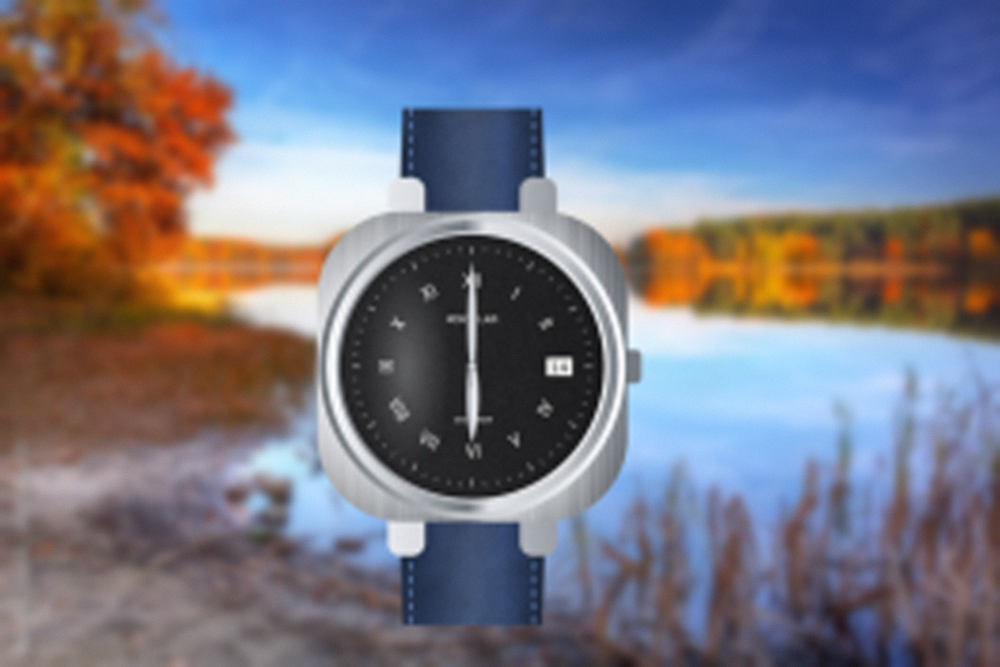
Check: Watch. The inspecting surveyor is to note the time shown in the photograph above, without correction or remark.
6:00
